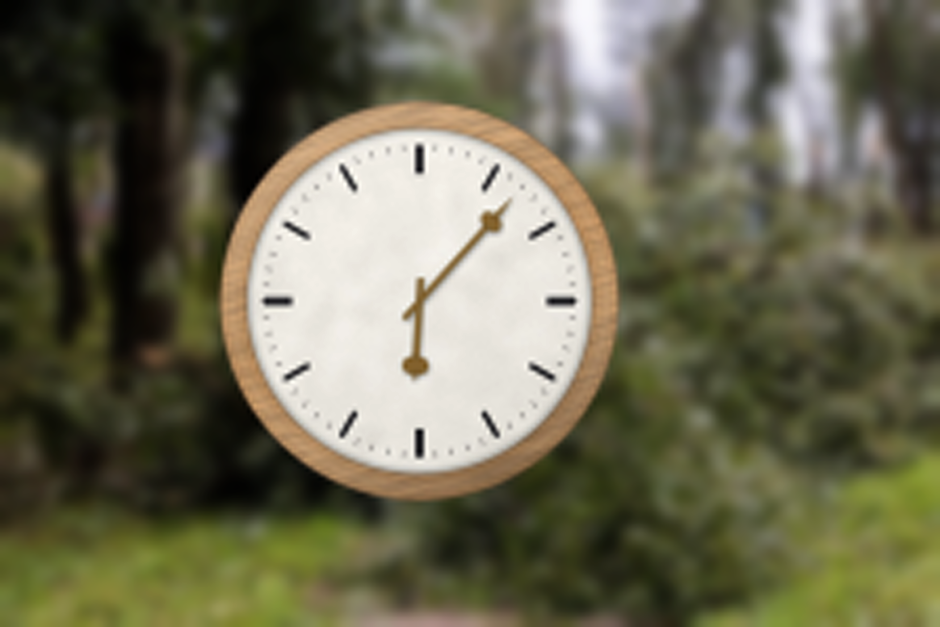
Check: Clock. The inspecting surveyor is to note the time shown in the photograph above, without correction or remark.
6:07
